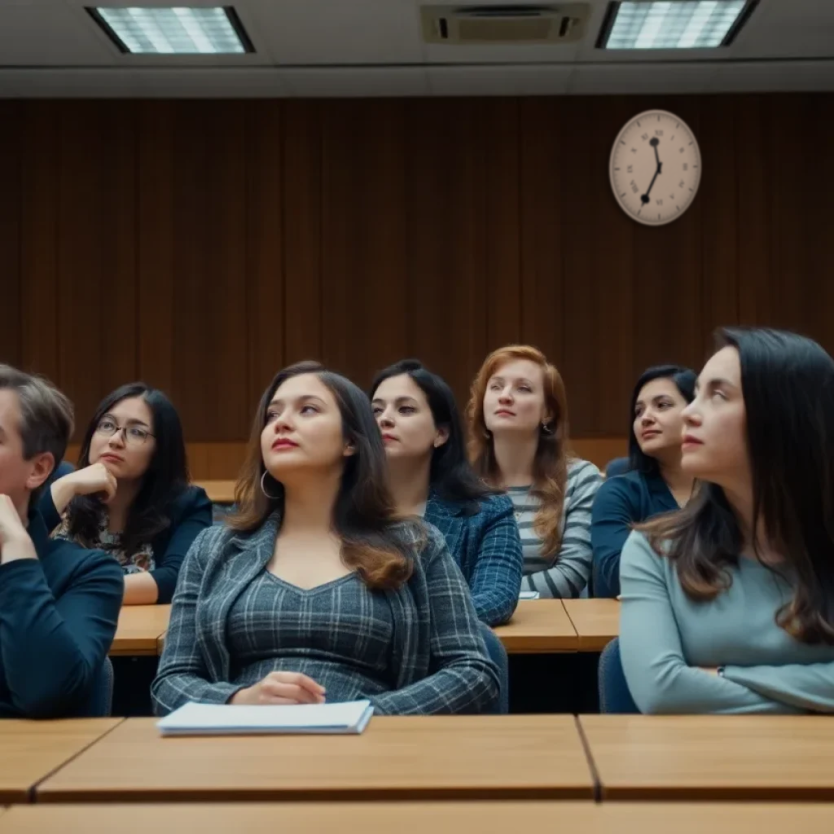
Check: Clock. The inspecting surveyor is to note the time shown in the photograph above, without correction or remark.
11:35
